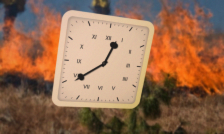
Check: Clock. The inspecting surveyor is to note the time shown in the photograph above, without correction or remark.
12:39
